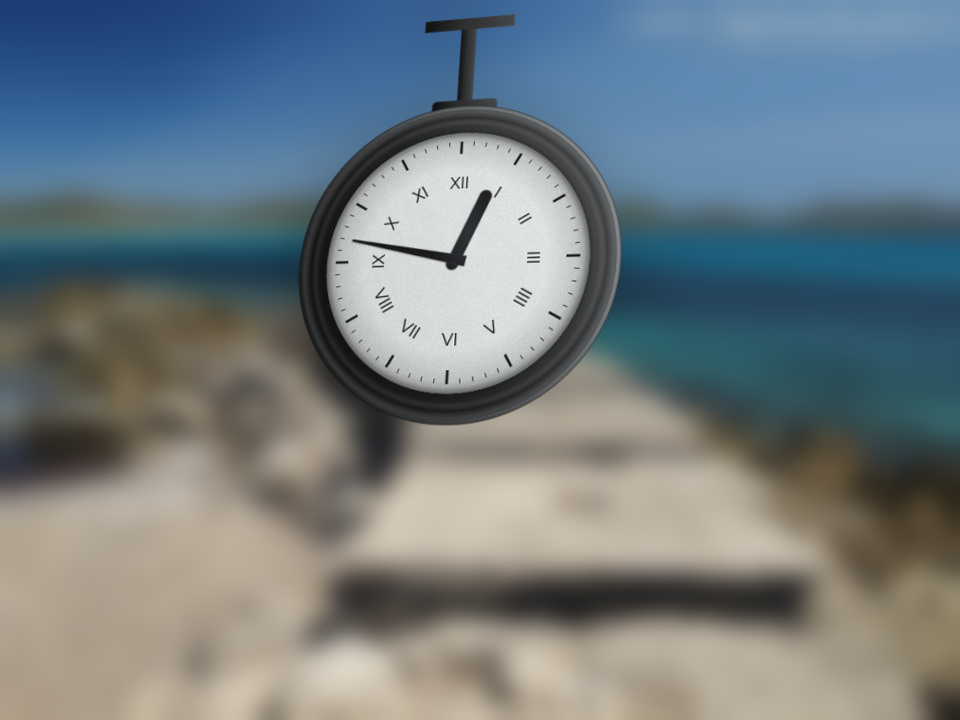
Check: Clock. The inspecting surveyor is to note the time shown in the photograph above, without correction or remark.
12:47
